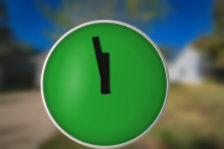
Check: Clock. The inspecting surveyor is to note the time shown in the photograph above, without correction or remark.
11:58
